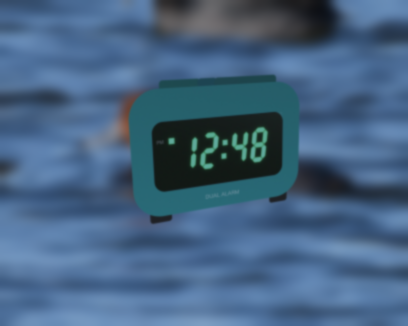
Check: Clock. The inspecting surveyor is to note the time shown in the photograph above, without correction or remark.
12:48
